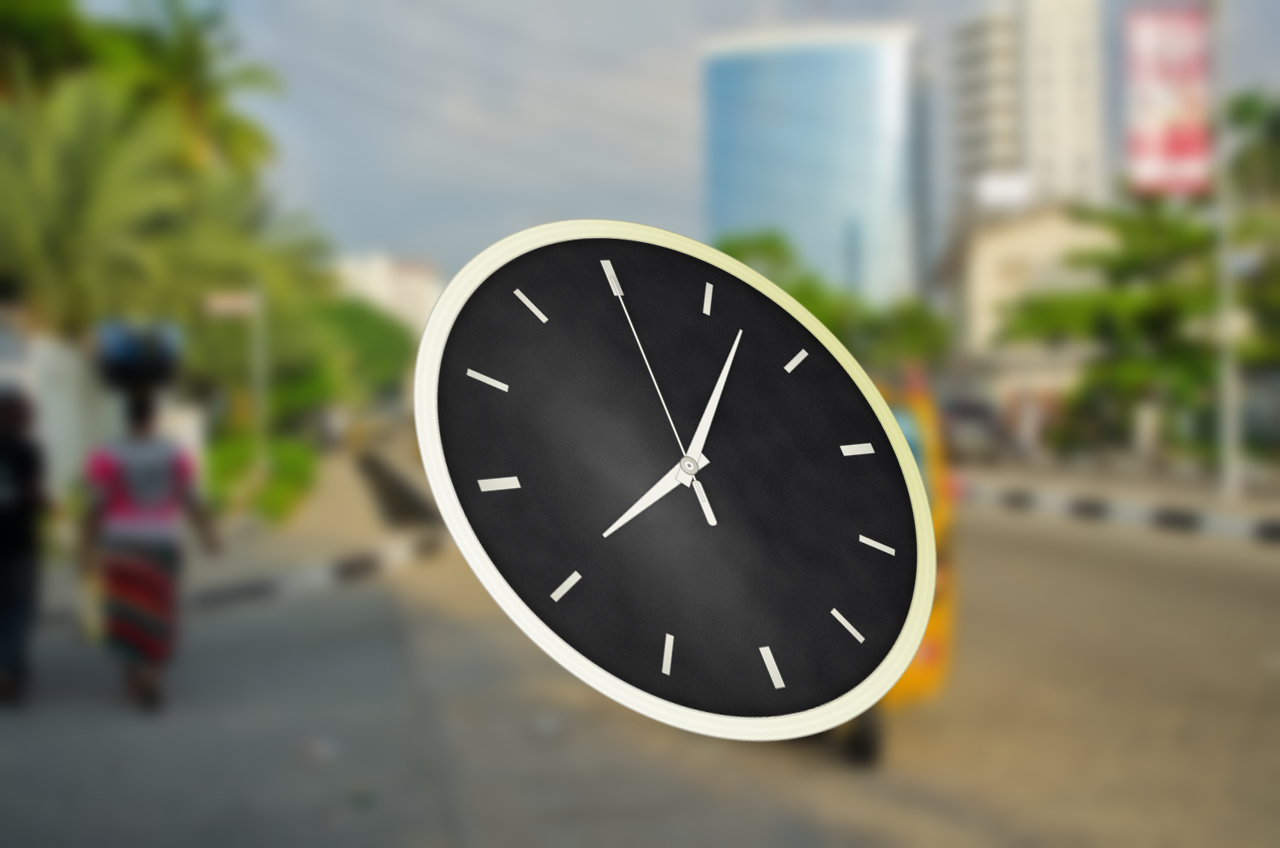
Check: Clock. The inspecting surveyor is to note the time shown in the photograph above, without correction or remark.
8:07:00
